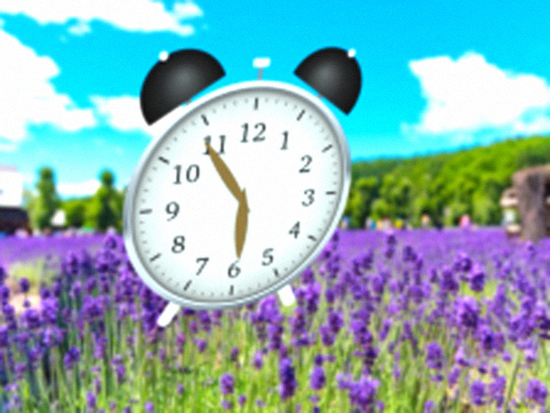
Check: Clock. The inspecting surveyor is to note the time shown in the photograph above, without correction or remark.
5:54
